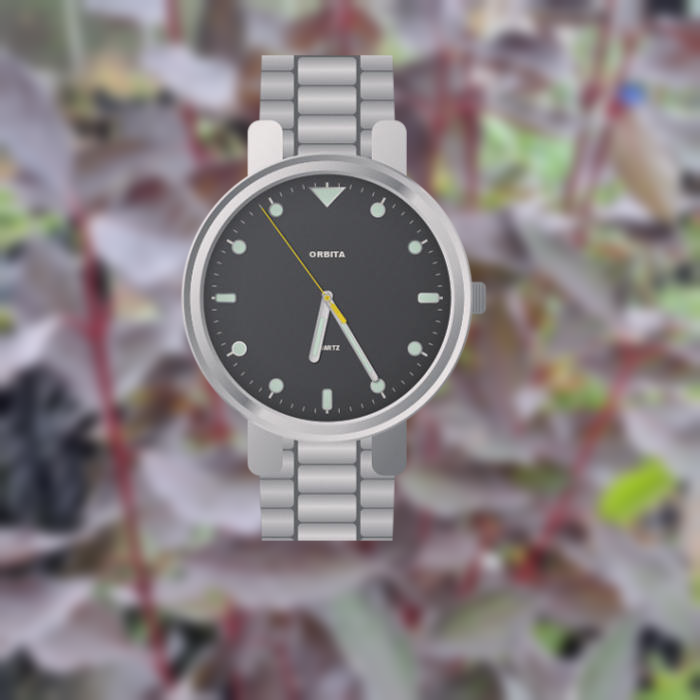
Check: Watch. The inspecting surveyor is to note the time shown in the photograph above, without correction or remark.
6:24:54
